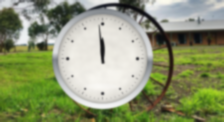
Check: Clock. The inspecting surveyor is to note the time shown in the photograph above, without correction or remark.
11:59
